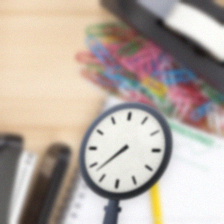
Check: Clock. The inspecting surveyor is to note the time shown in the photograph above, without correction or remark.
7:38
